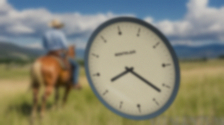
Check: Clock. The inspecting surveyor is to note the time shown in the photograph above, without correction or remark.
8:22
